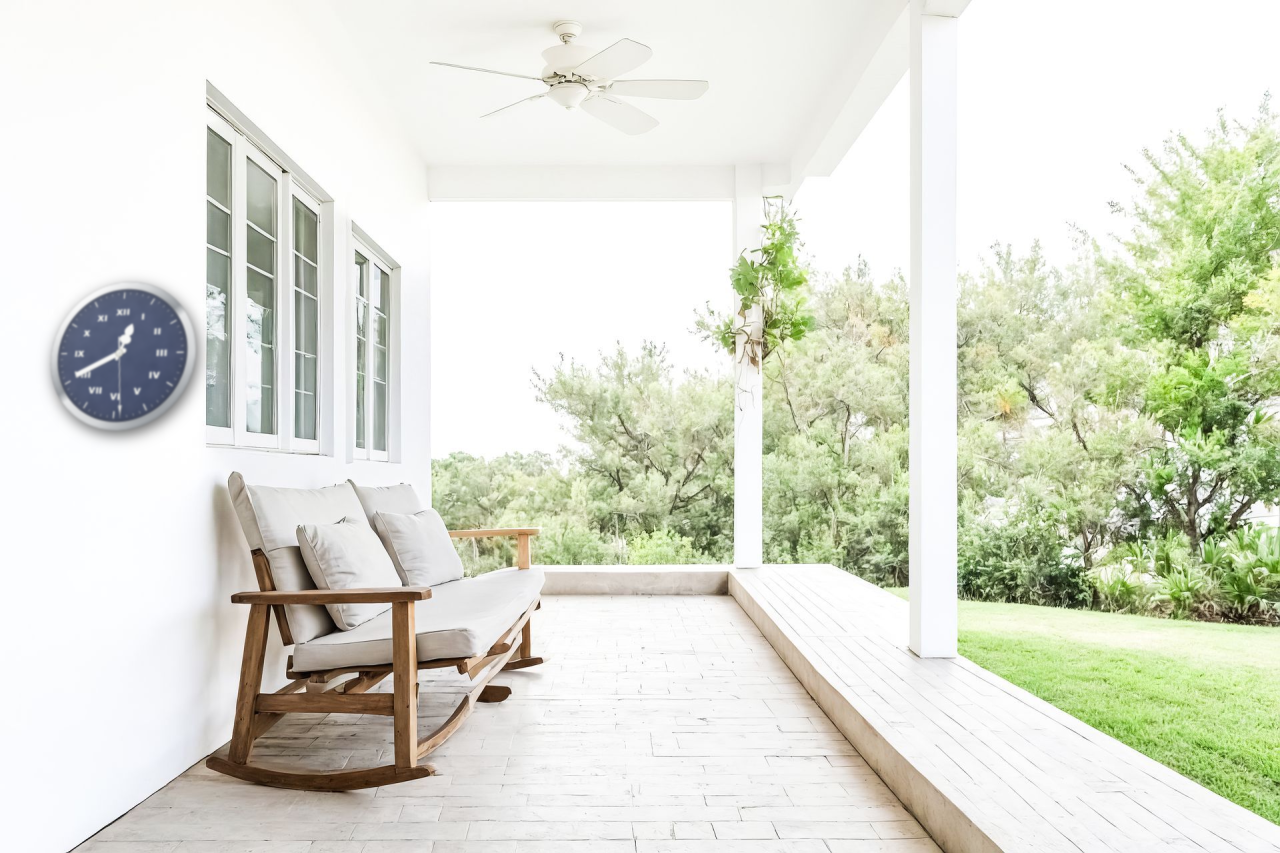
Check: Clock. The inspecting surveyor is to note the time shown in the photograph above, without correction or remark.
12:40:29
